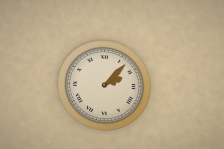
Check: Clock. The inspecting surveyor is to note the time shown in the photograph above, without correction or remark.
2:07
